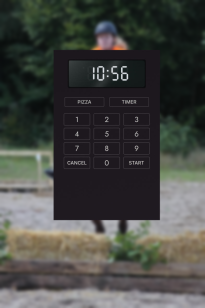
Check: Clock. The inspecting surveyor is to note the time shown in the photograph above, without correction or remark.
10:56
